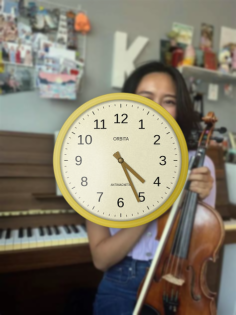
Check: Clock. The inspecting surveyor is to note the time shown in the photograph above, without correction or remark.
4:26
